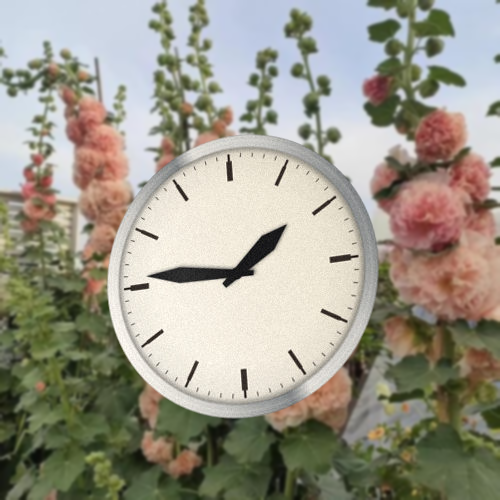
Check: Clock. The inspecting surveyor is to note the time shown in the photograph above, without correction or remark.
1:46
